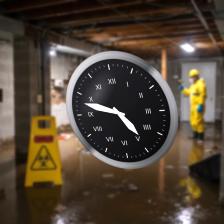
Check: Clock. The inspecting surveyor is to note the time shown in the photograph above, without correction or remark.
4:48
